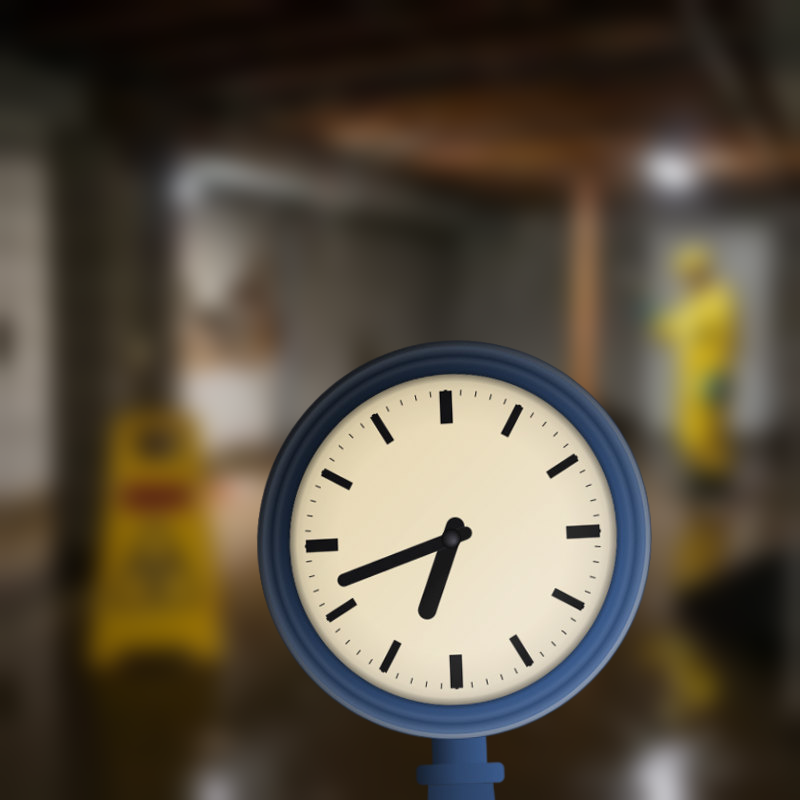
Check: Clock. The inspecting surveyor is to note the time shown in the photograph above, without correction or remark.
6:42
